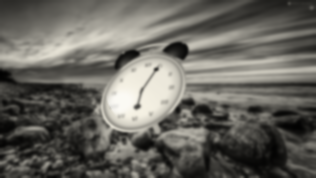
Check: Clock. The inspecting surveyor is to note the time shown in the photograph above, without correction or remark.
6:04
